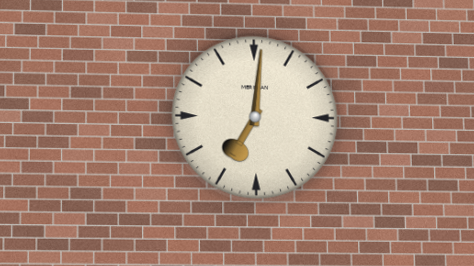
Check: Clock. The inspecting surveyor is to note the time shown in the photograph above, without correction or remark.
7:01
